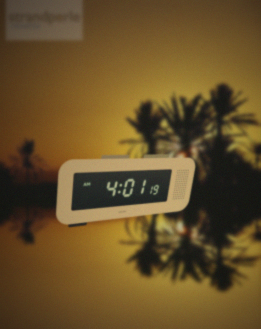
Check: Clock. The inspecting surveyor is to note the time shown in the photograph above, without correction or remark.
4:01:19
